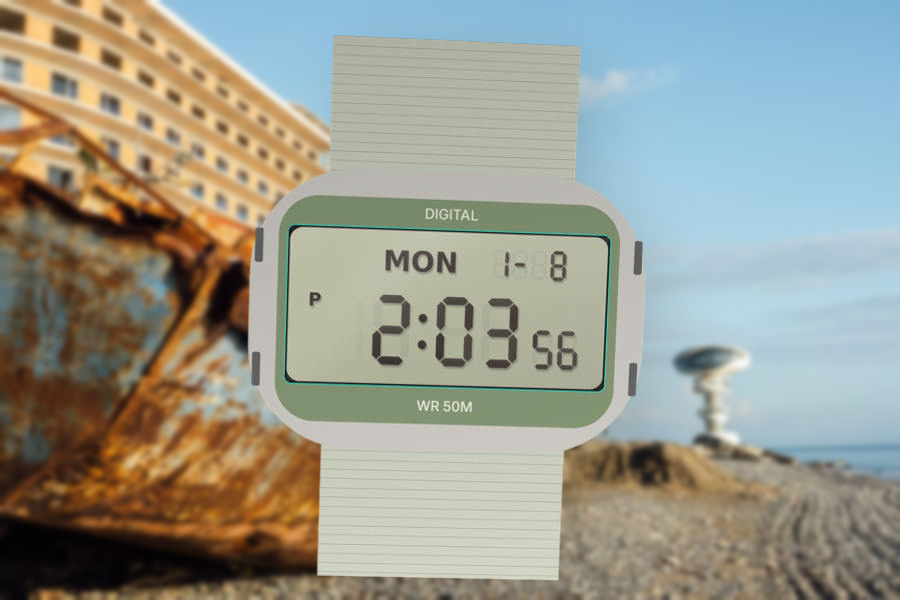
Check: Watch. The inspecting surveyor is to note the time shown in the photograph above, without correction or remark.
2:03:56
